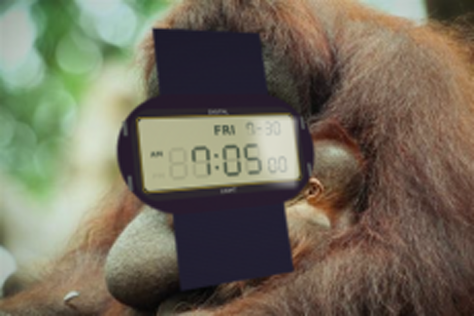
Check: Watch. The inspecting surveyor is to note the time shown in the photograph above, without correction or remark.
7:05:00
